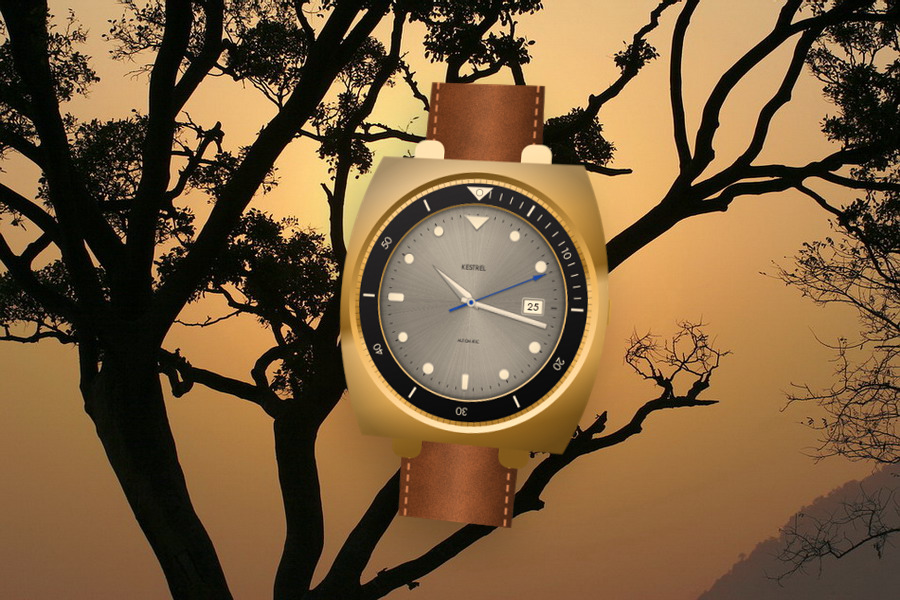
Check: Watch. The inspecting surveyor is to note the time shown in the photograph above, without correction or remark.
10:17:11
